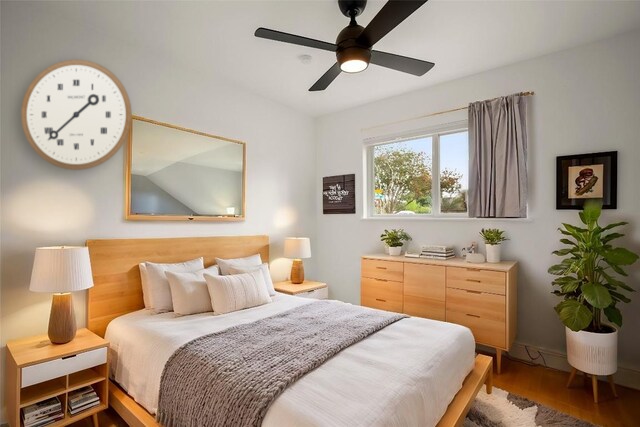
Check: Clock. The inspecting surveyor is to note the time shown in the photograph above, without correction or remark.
1:38
